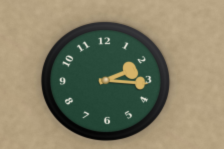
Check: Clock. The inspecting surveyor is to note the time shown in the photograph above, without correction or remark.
2:16
